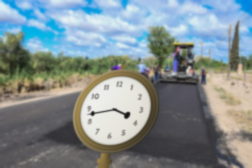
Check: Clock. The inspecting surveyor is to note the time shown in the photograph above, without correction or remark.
3:43
